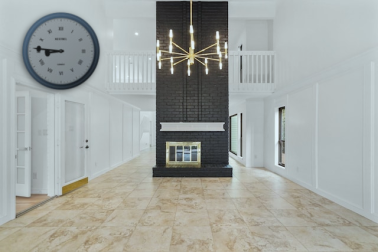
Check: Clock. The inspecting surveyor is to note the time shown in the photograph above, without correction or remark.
8:46
